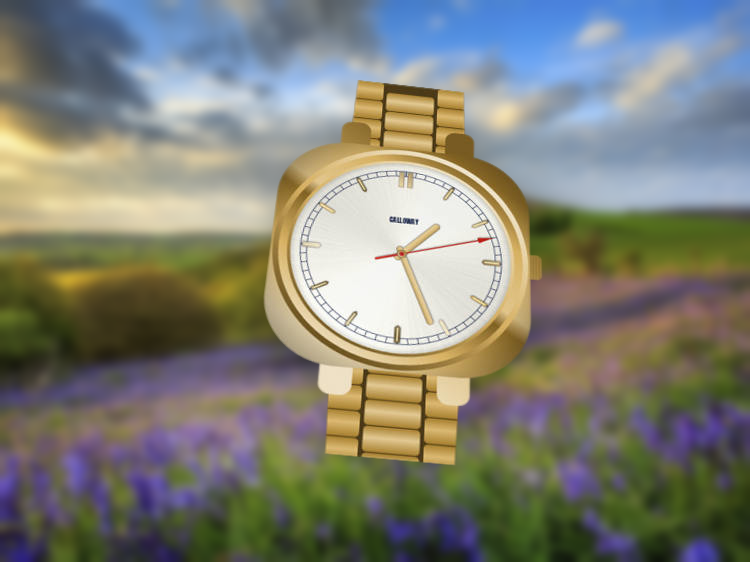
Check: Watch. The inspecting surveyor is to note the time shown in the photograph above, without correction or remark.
1:26:12
